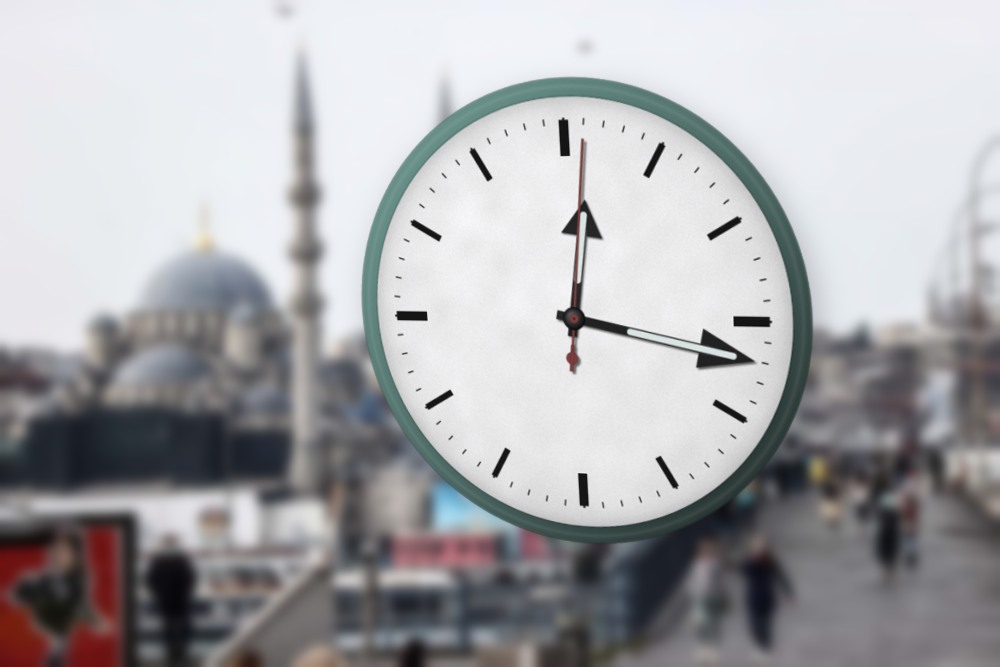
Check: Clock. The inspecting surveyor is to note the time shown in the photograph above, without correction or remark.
12:17:01
